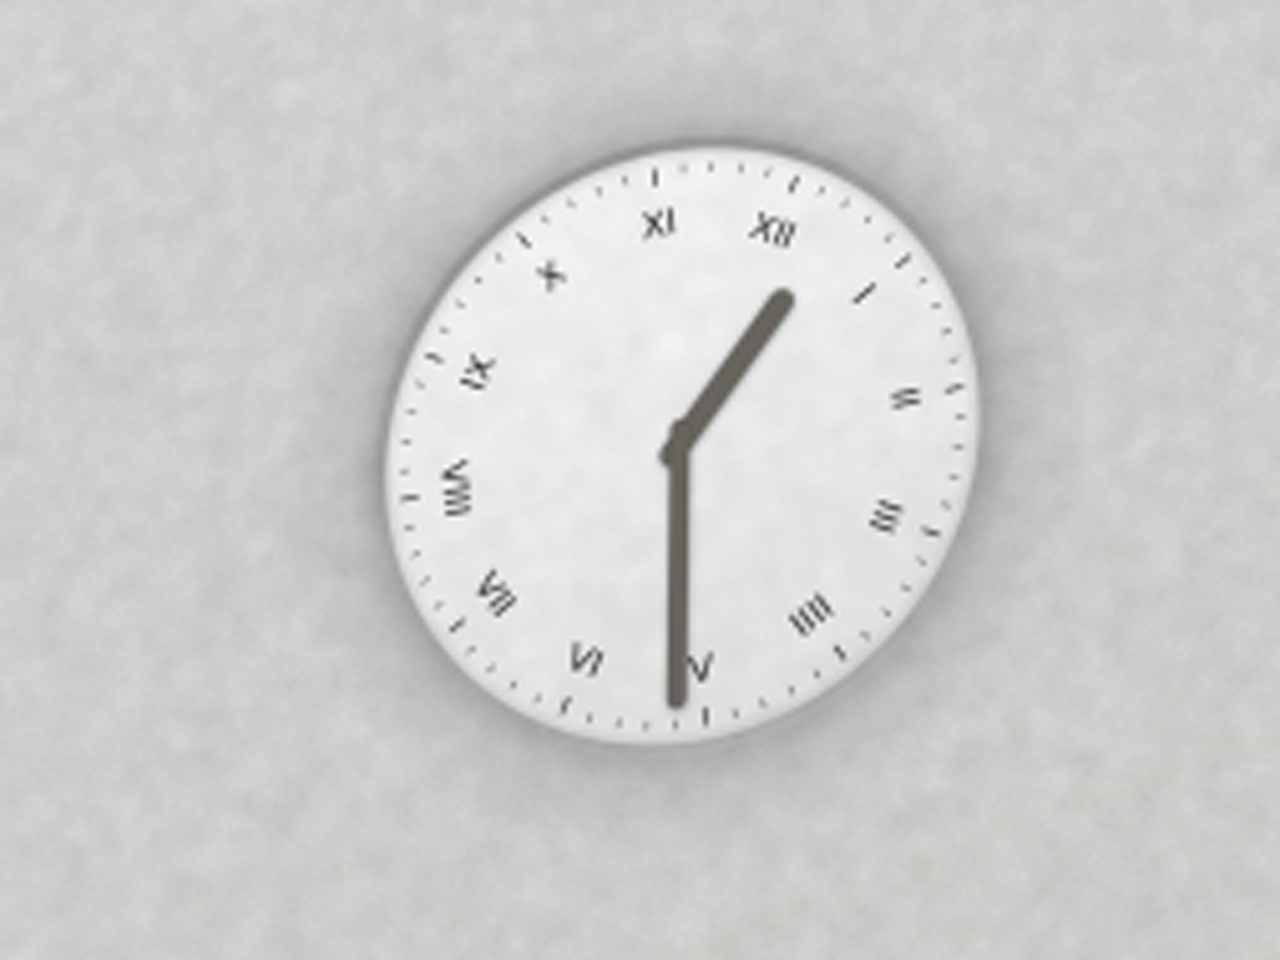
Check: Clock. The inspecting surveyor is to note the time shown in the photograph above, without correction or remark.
12:26
